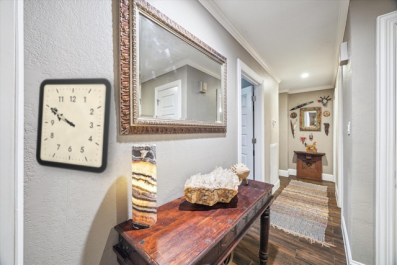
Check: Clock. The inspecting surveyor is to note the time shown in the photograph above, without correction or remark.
9:50
